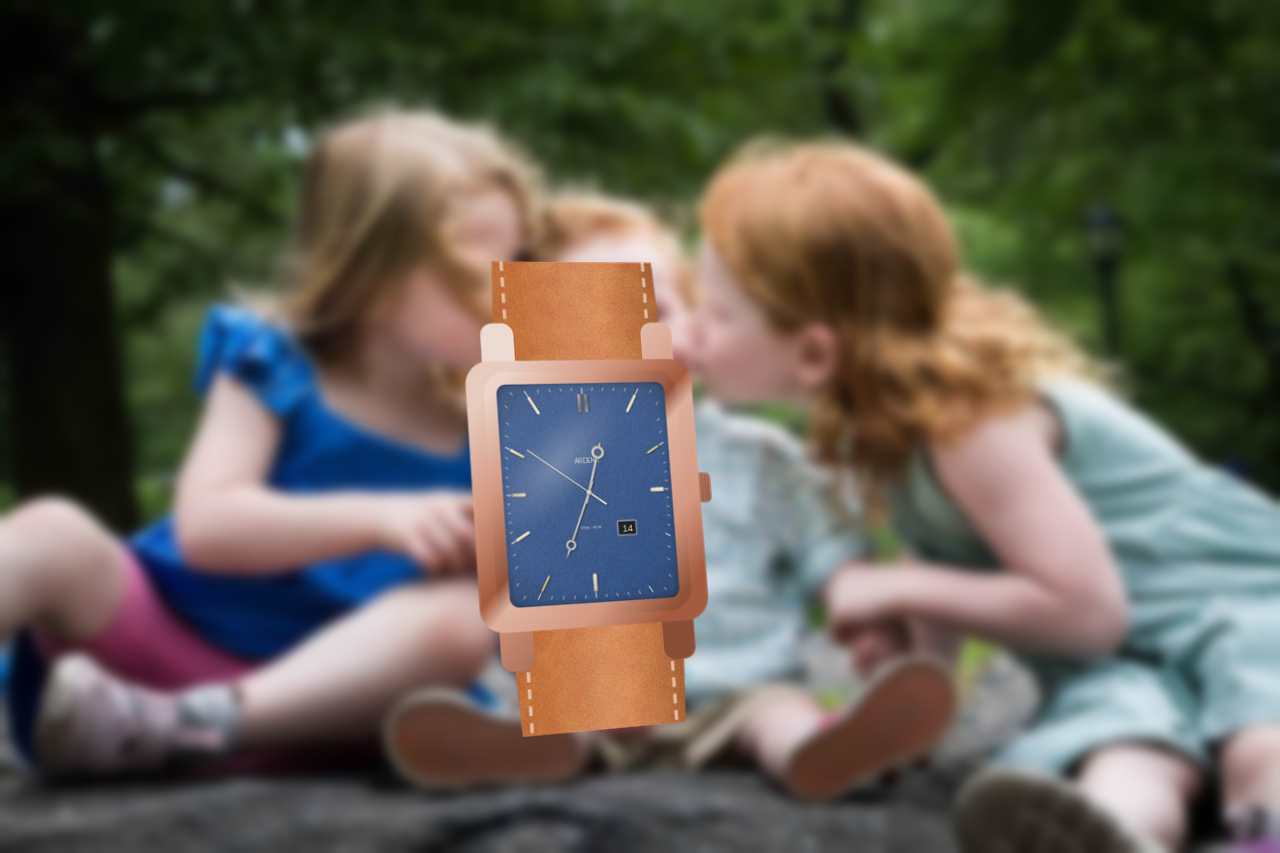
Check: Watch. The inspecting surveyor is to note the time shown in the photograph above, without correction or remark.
12:33:51
